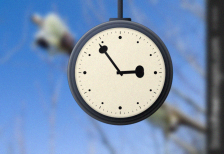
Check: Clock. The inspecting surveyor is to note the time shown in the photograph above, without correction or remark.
2:54
